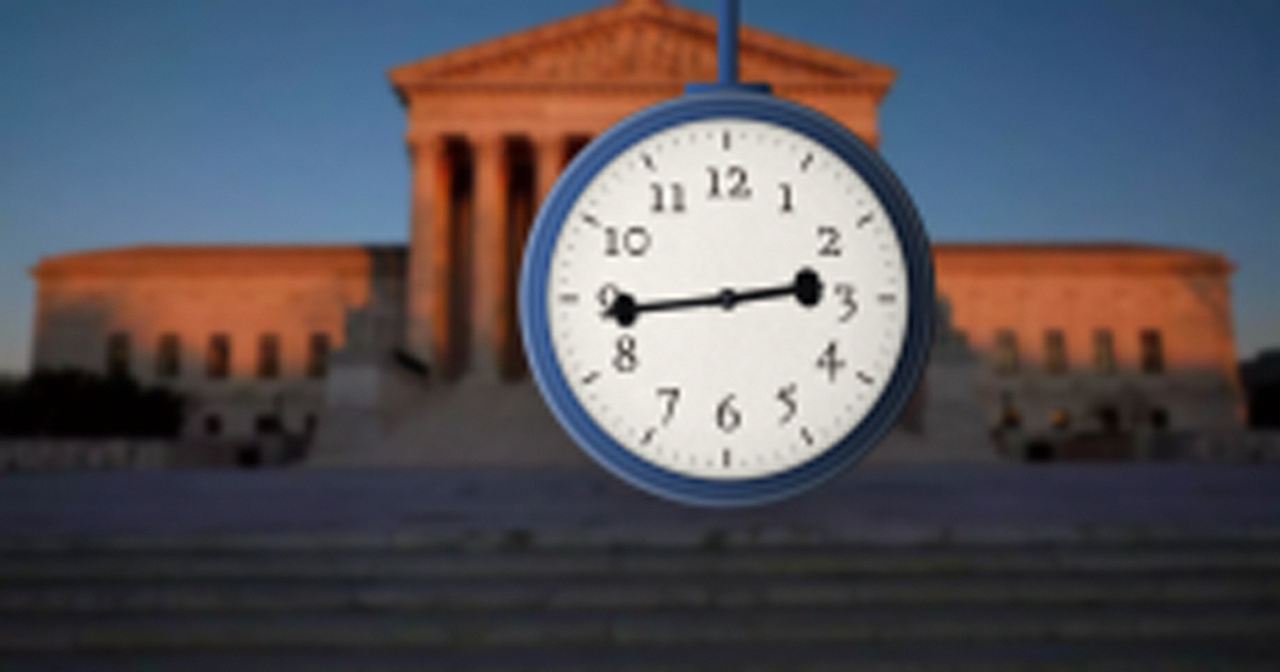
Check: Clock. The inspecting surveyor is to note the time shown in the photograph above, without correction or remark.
2:44
